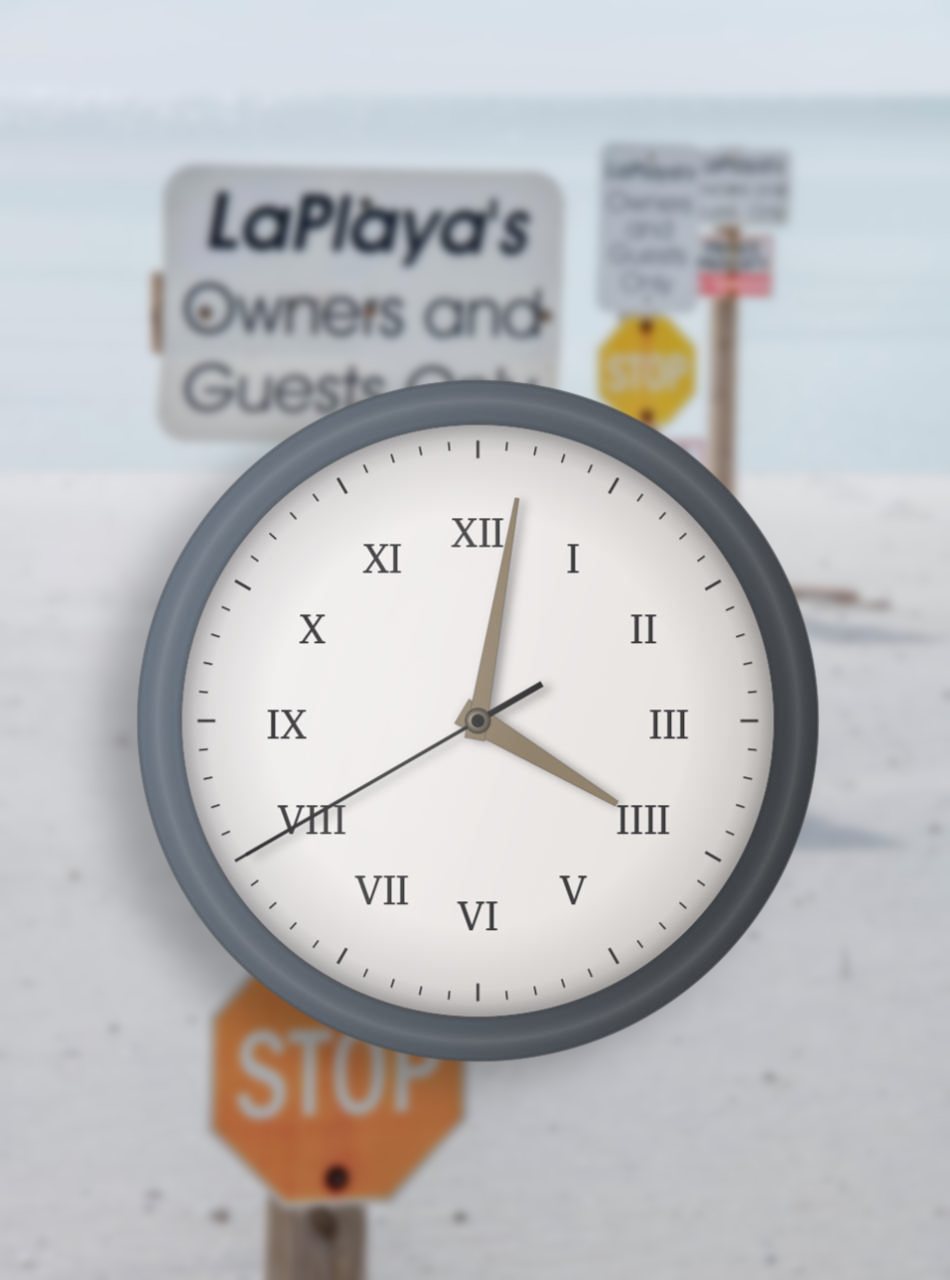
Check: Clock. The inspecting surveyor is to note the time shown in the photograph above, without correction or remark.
4:01:40
